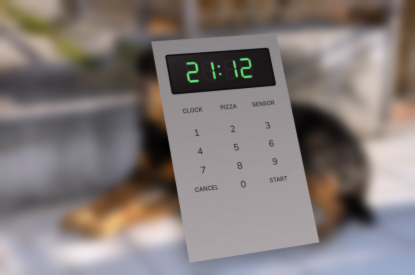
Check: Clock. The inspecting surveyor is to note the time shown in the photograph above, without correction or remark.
21:12
